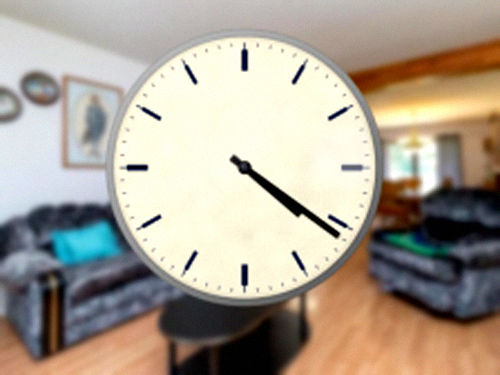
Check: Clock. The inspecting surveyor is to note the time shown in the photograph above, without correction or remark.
4:21
